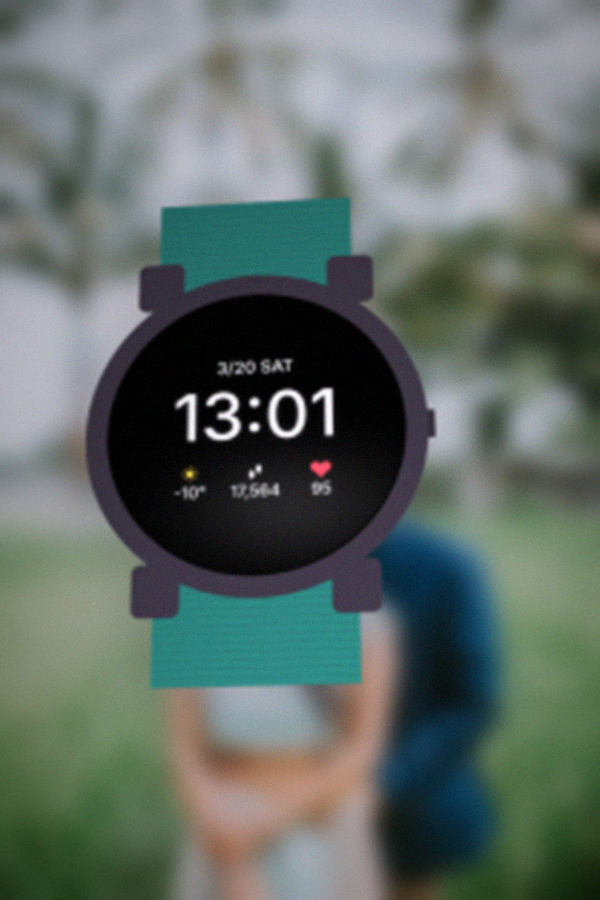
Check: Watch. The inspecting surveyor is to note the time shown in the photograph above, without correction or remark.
13:01
